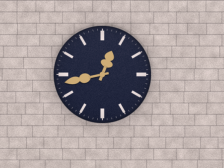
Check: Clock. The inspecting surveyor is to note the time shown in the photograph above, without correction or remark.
12:43
